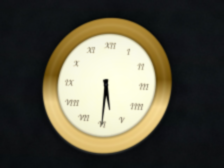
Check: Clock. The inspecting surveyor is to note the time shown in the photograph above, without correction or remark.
5:30
